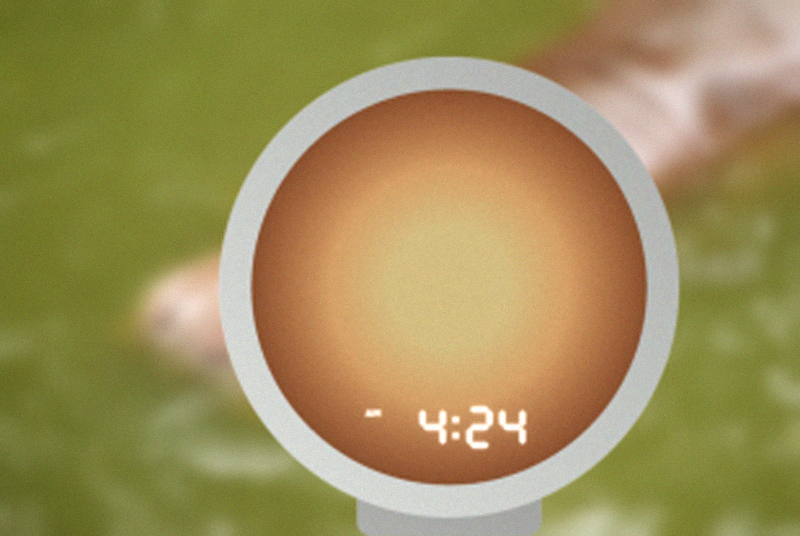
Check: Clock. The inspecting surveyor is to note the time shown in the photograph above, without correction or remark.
4:24
